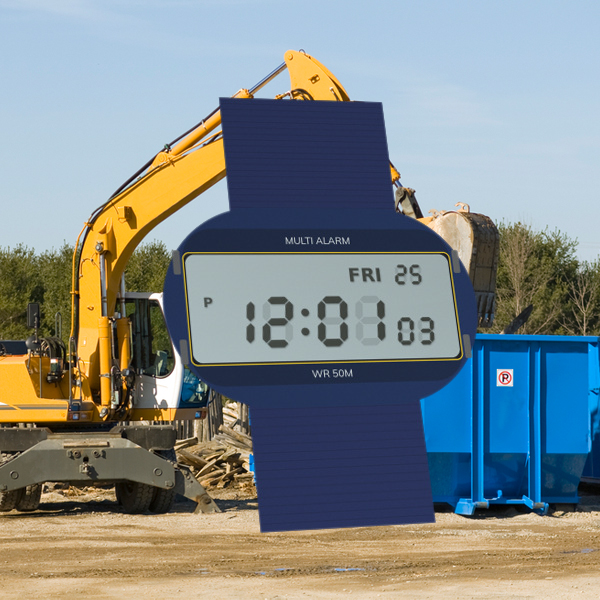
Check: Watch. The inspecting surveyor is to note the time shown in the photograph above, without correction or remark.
12:01:03
